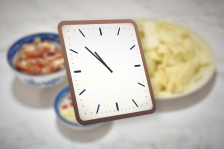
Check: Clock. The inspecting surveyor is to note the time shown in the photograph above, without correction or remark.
10:53
